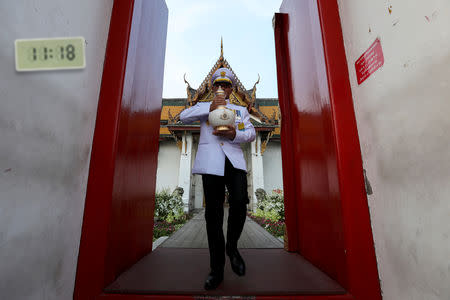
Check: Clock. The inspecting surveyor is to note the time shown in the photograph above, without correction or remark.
11:18
